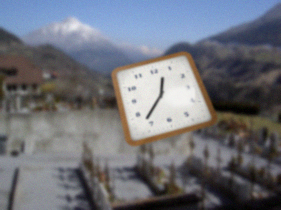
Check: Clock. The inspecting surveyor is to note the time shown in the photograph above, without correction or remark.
12:37
